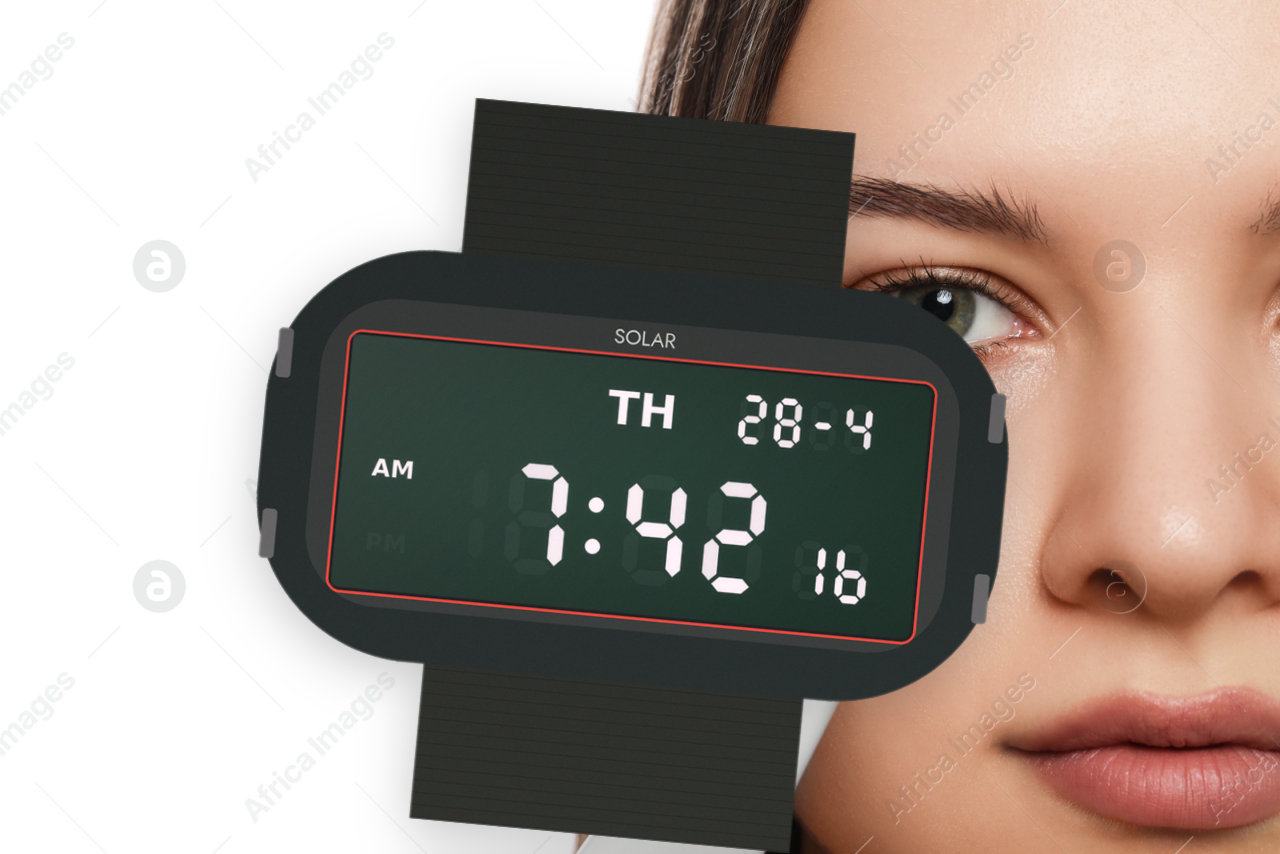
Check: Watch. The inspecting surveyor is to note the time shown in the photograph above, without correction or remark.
7:42:16
